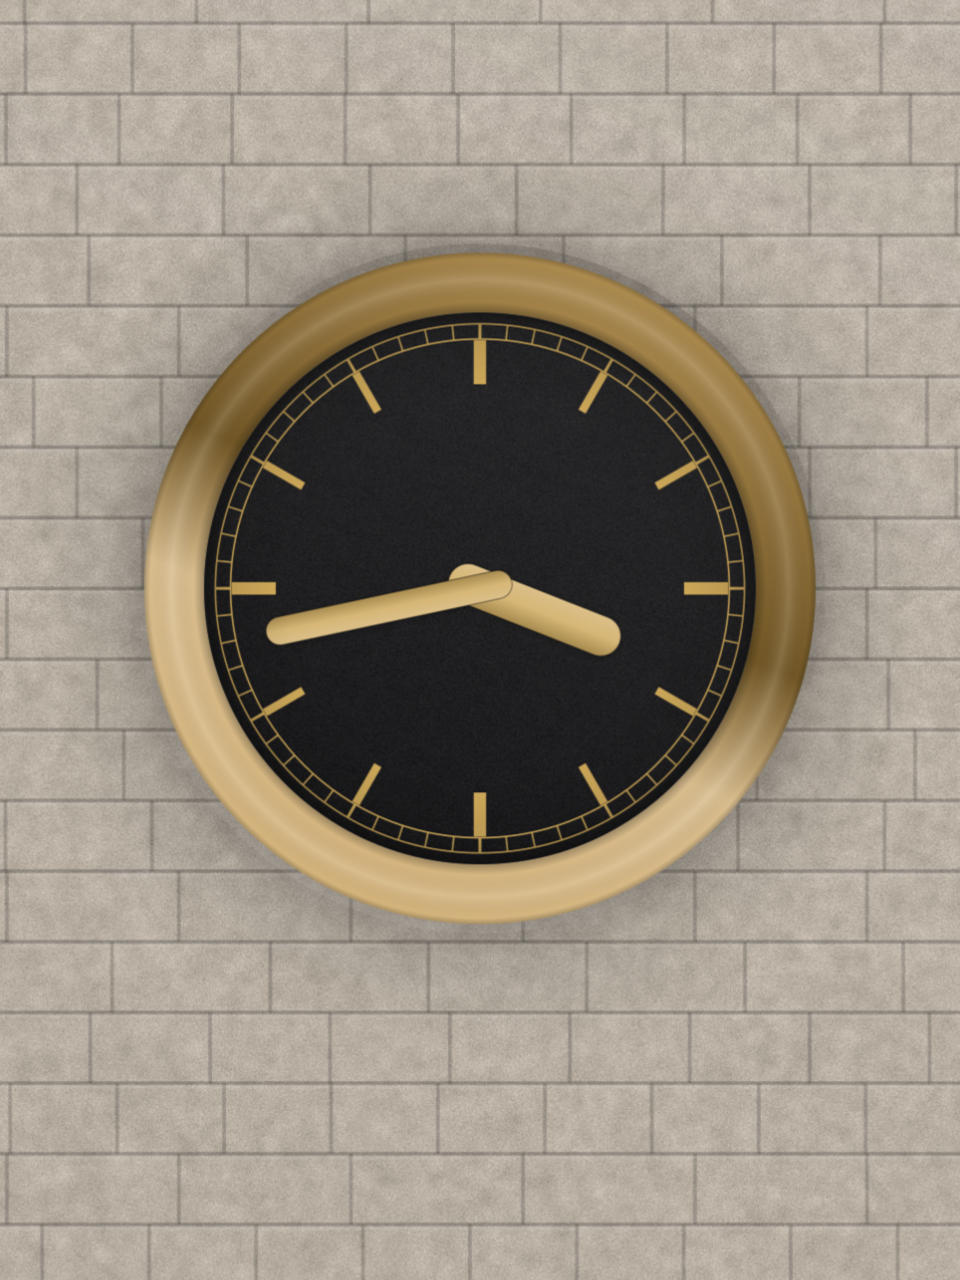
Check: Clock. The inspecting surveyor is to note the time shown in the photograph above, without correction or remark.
3:43
